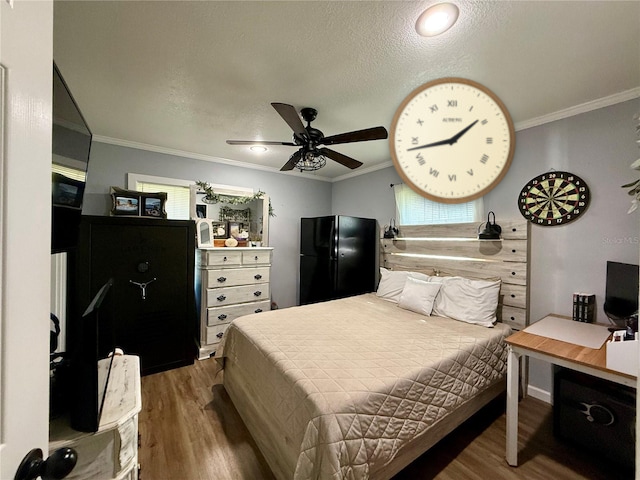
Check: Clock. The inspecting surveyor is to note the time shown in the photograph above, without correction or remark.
1:43
